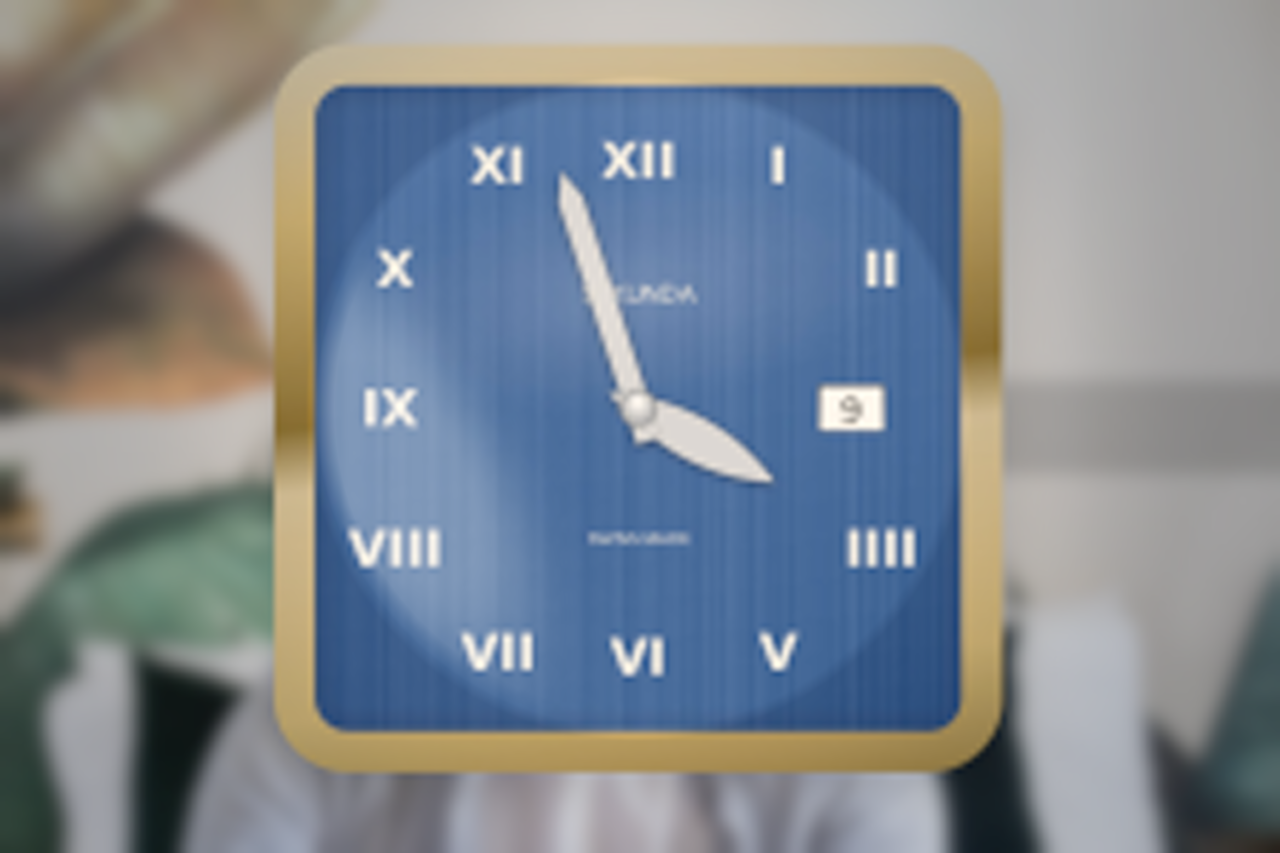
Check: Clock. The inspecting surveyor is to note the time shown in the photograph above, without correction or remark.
3:57
